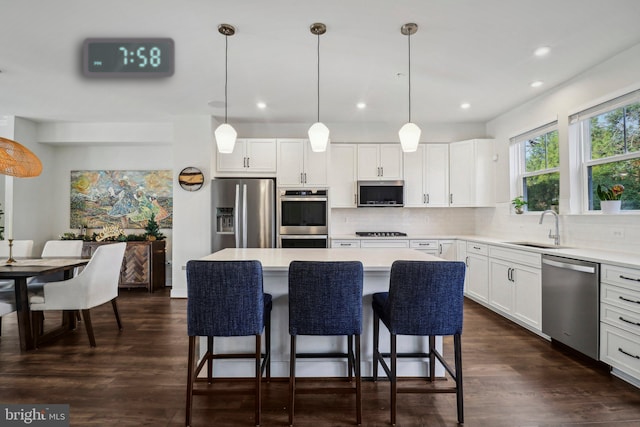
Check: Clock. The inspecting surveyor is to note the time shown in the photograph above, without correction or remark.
7:58
